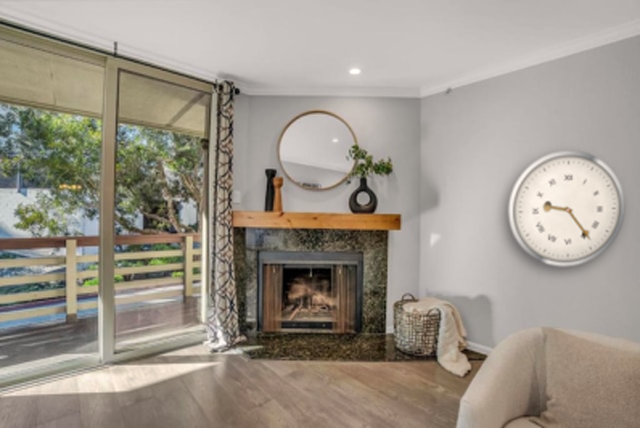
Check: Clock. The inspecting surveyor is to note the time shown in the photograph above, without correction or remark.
9:24
